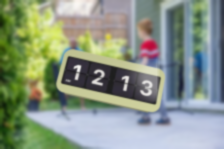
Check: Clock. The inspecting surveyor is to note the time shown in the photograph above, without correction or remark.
12:13
